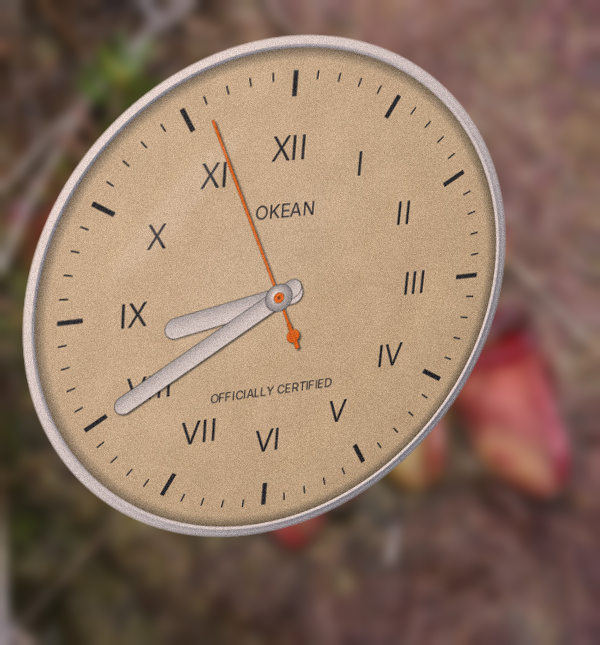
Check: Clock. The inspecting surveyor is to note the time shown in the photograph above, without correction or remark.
8:39:56
